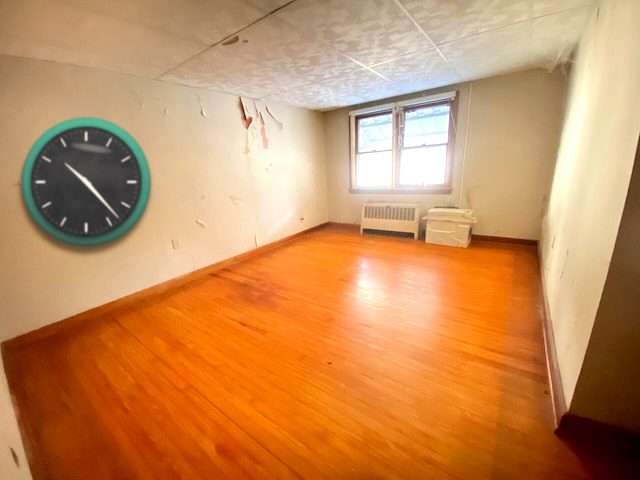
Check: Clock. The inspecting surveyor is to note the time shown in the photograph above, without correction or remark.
10:23
